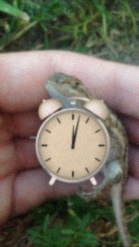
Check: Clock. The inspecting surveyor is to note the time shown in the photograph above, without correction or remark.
12:02
